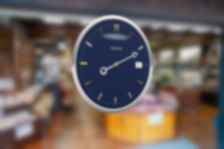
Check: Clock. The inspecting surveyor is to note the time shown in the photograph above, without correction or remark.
8:11
